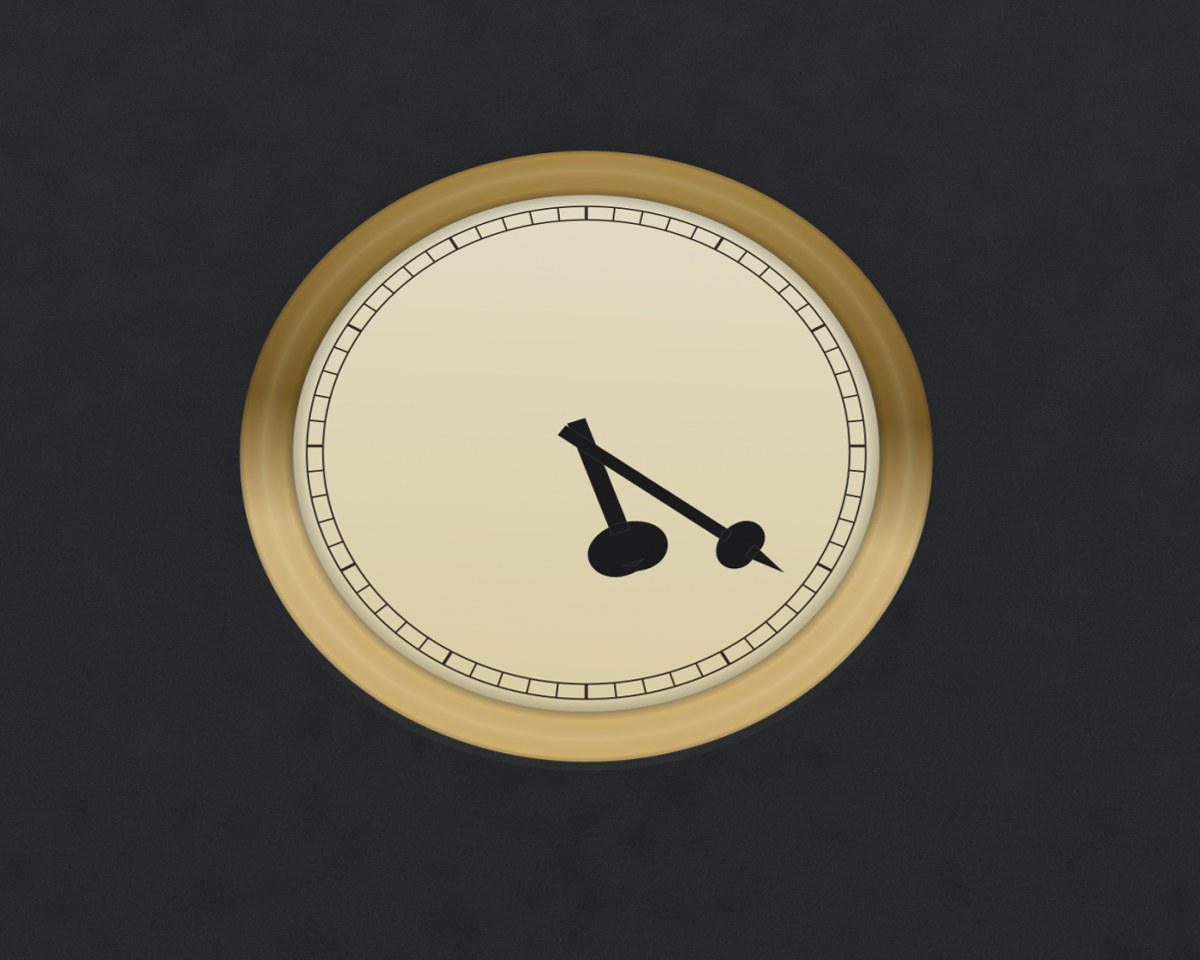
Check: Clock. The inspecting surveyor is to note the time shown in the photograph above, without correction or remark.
5:21
